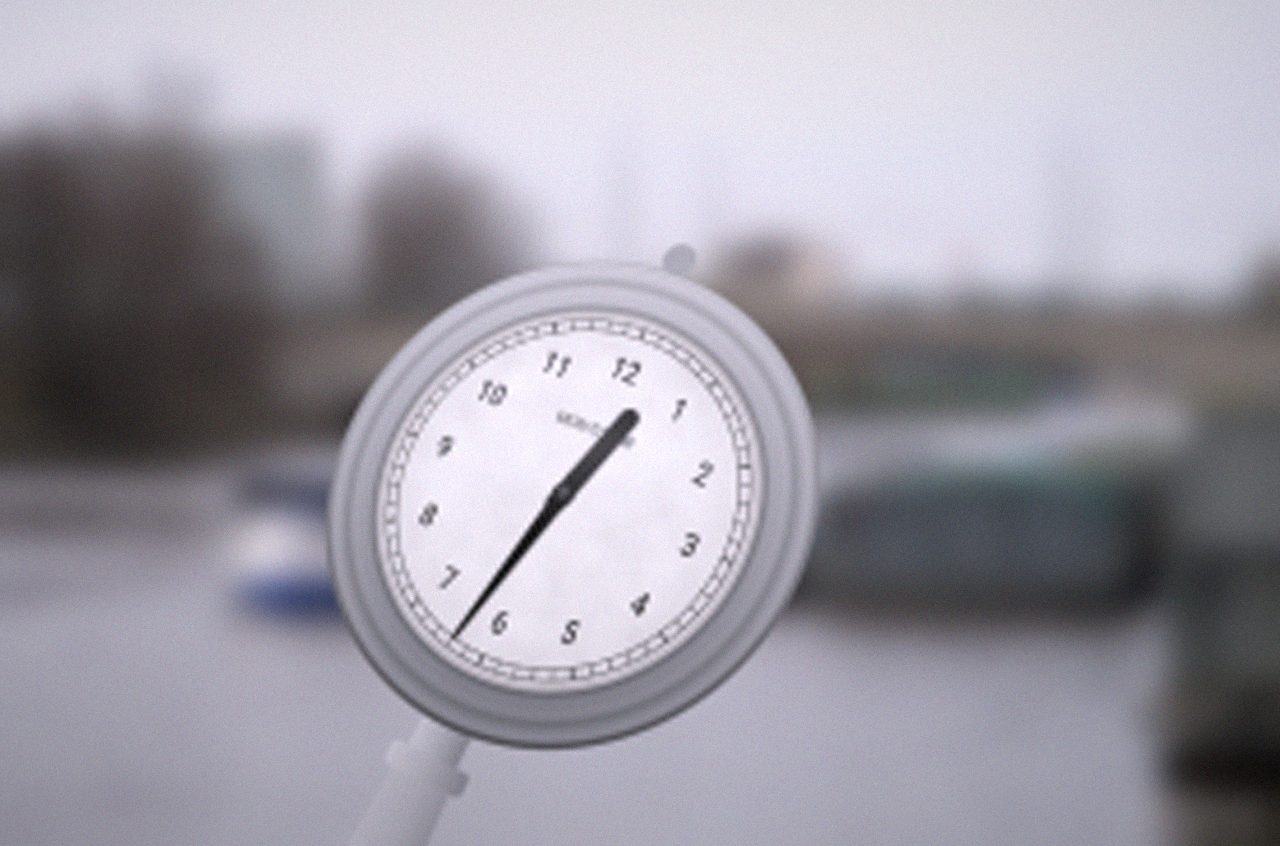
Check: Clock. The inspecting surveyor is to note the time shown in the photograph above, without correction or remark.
12:32
